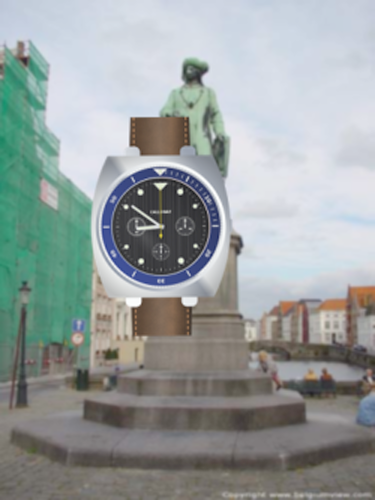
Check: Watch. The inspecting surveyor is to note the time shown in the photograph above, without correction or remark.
8:51
